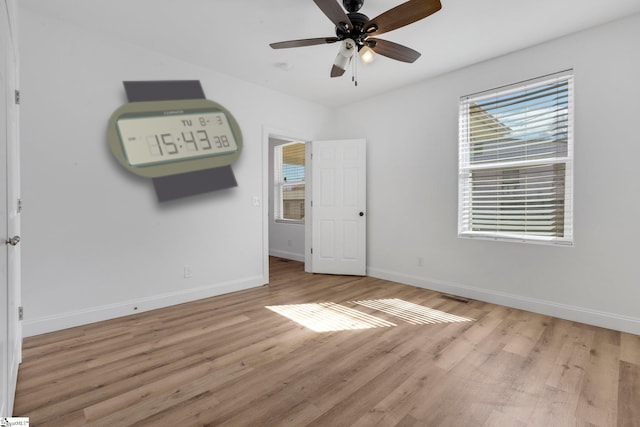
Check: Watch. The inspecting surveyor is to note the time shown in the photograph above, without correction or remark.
15:43:38
